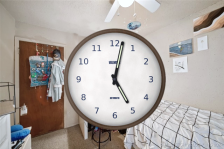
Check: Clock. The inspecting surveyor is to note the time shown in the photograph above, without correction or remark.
5:02
